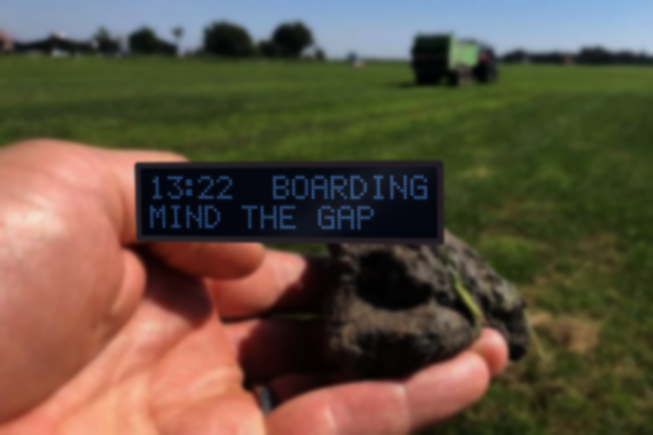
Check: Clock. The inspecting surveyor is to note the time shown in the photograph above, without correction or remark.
13:22
